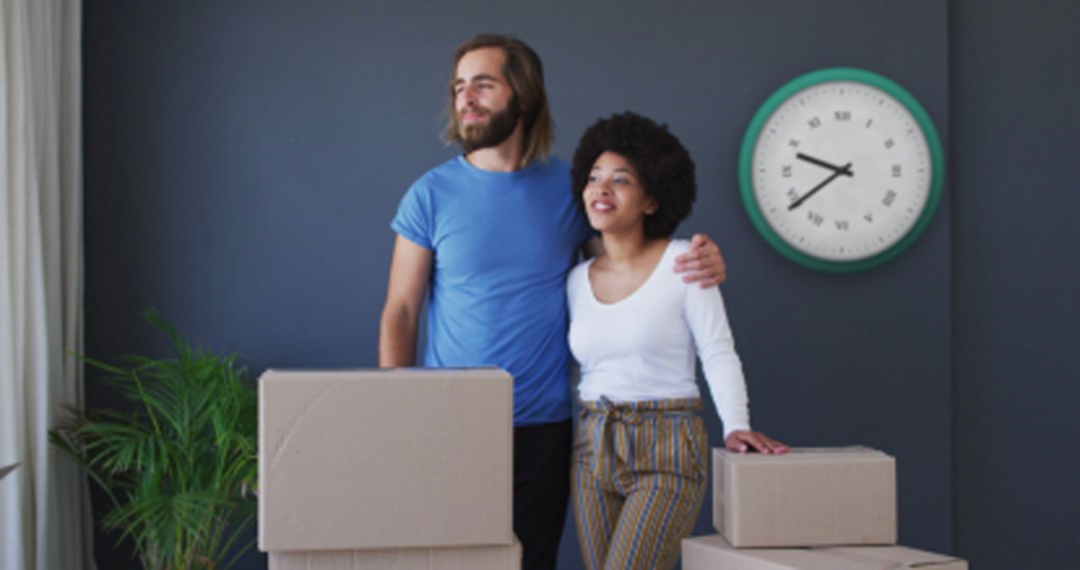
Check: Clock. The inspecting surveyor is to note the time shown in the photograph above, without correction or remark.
9:39
